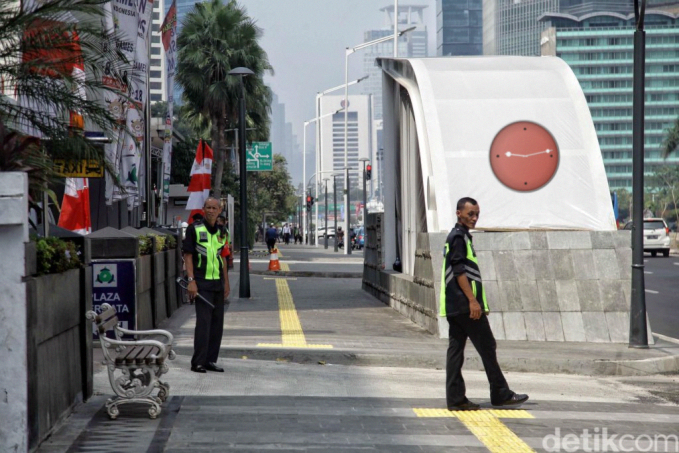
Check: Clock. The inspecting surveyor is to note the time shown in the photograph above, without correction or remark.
9:13
